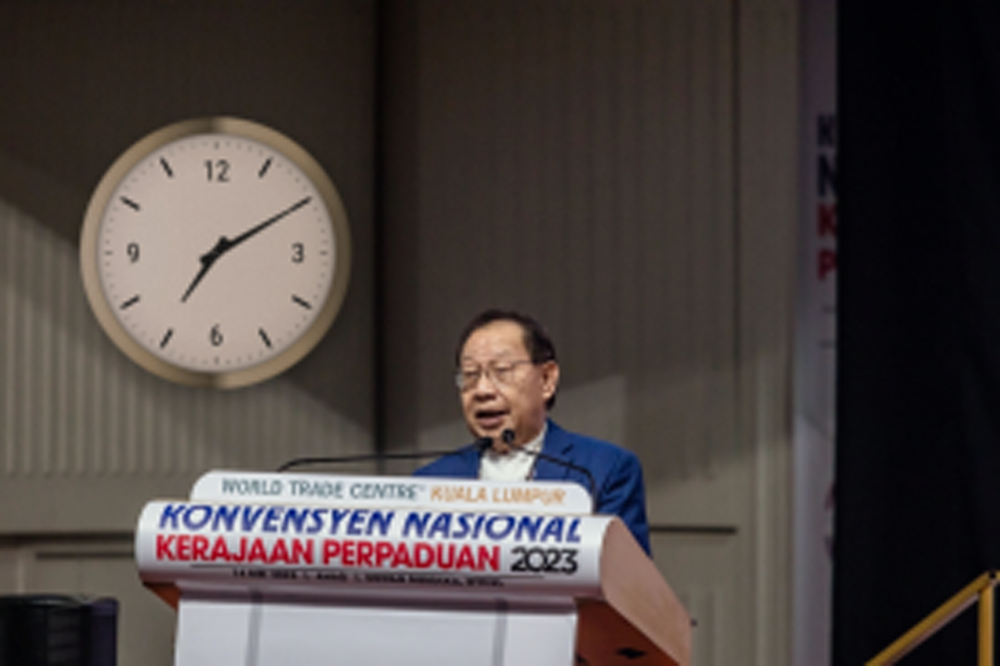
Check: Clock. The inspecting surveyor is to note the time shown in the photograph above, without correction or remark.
7:10
